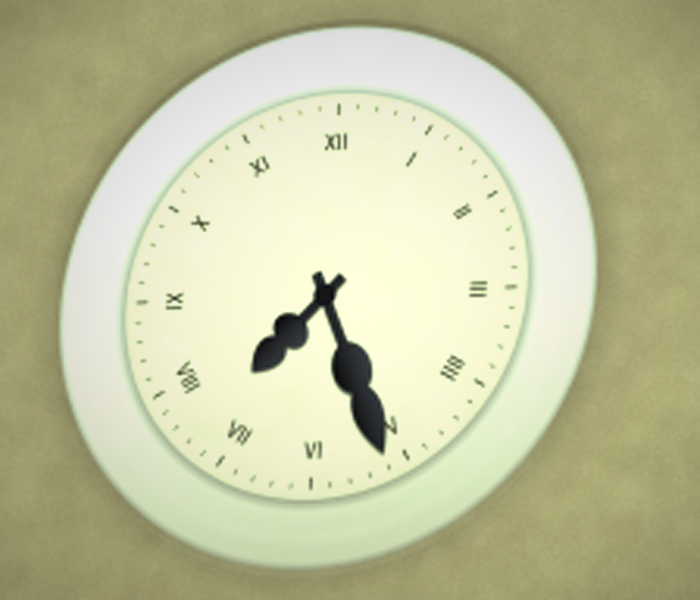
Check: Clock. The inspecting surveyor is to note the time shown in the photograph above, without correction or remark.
7:26
